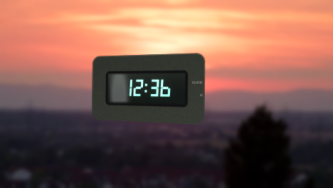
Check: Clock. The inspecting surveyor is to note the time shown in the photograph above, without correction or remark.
12:36
